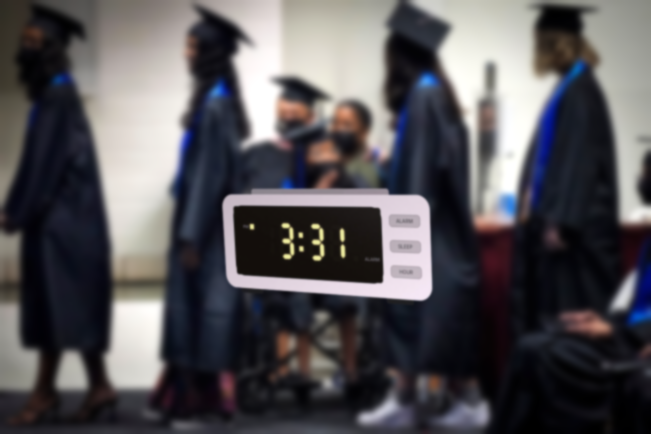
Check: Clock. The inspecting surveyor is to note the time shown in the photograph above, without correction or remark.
3:31
